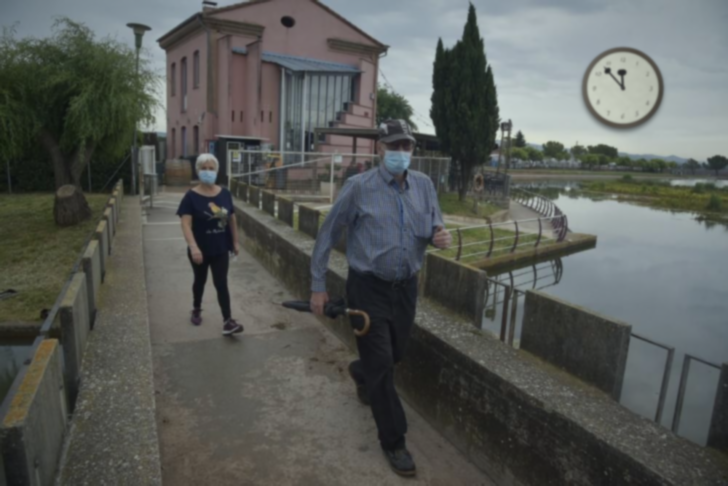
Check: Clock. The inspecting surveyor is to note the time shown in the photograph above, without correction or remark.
11:53
